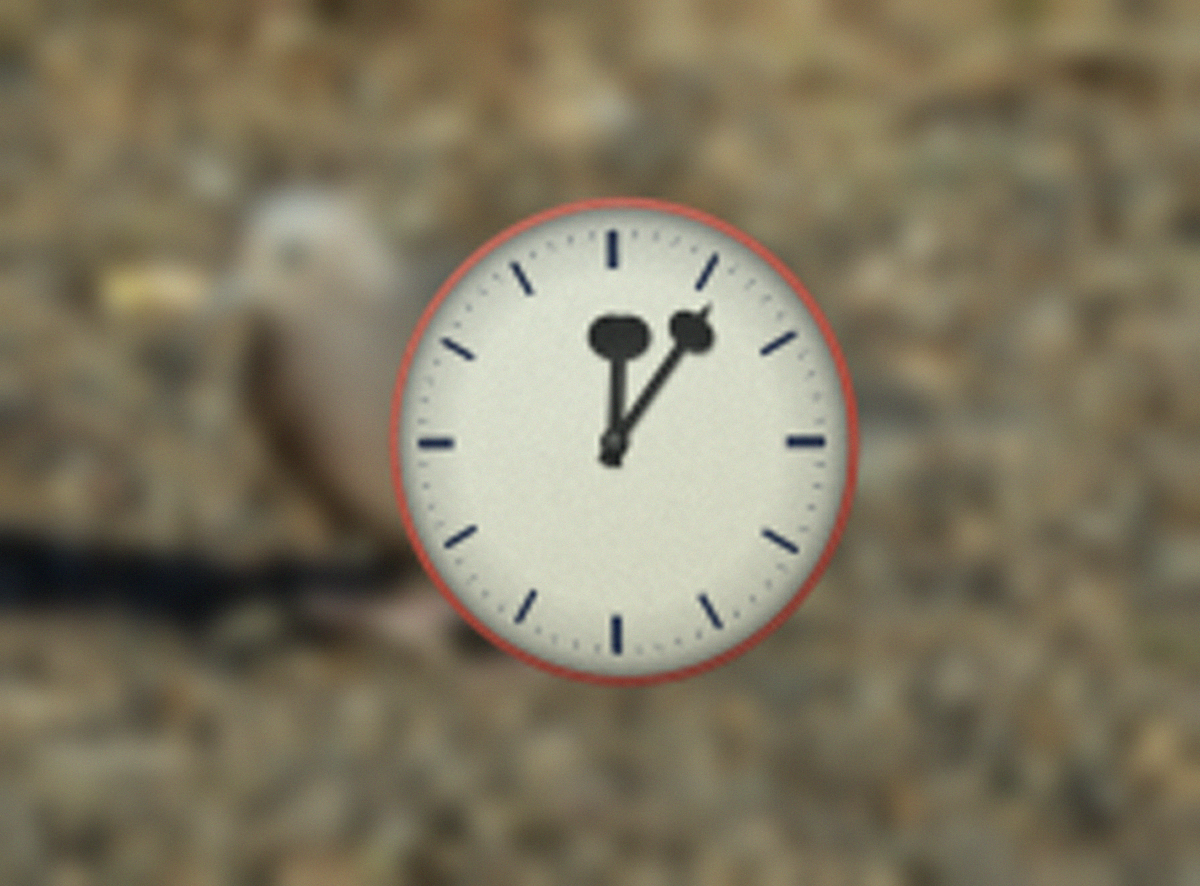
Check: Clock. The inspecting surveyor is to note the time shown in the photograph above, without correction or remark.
12:06
